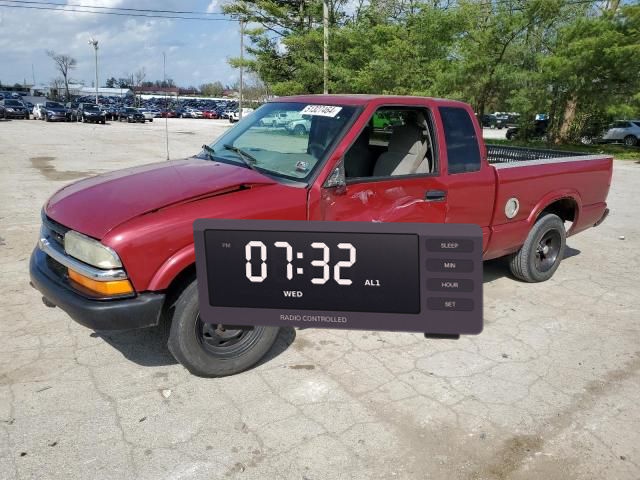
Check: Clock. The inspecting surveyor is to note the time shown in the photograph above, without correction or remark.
7:32
